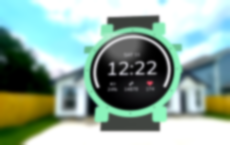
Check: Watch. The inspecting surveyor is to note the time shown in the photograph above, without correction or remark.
12:22
